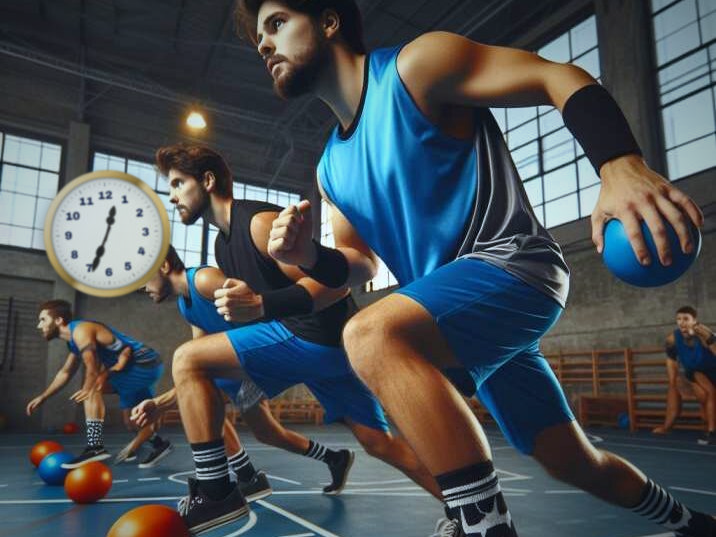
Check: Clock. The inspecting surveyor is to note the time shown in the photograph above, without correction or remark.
12:34
